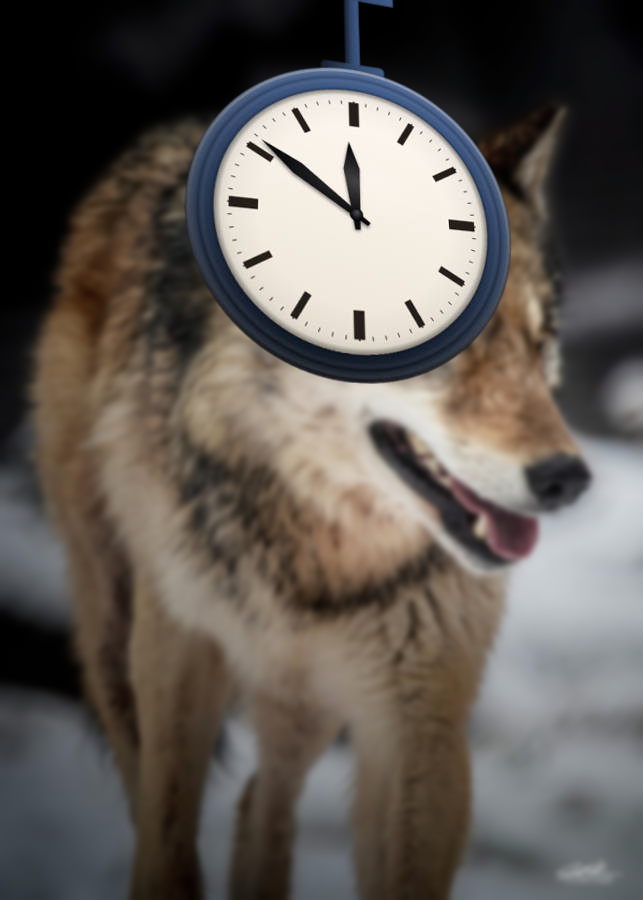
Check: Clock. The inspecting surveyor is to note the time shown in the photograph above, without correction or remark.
11:51
